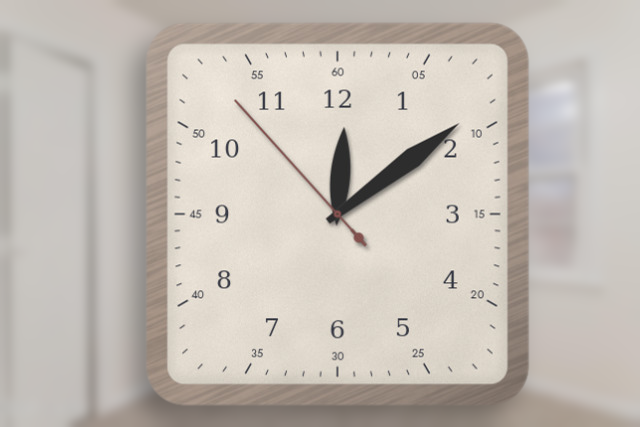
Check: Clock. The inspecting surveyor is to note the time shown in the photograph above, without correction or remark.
12:08:53
